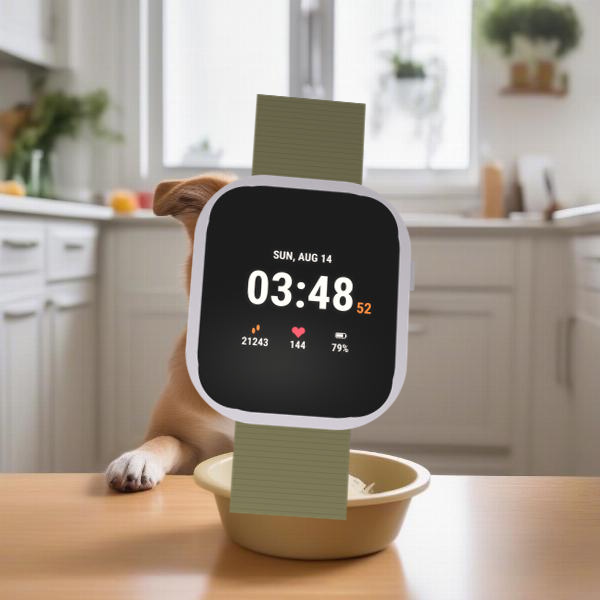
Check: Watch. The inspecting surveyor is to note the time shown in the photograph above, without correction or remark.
3:48:52
